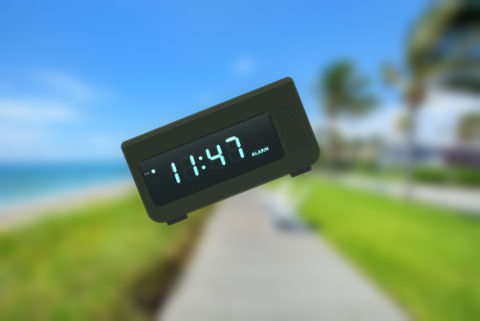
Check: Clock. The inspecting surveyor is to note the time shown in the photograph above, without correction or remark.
11:47
